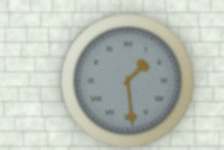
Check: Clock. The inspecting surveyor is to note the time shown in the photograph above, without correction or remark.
1:29
